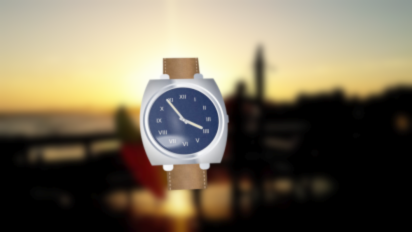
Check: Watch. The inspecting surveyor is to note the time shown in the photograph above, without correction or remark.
3:54
